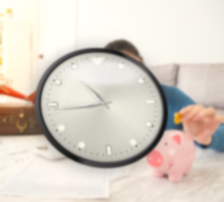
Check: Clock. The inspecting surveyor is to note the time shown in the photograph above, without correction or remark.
10:44
